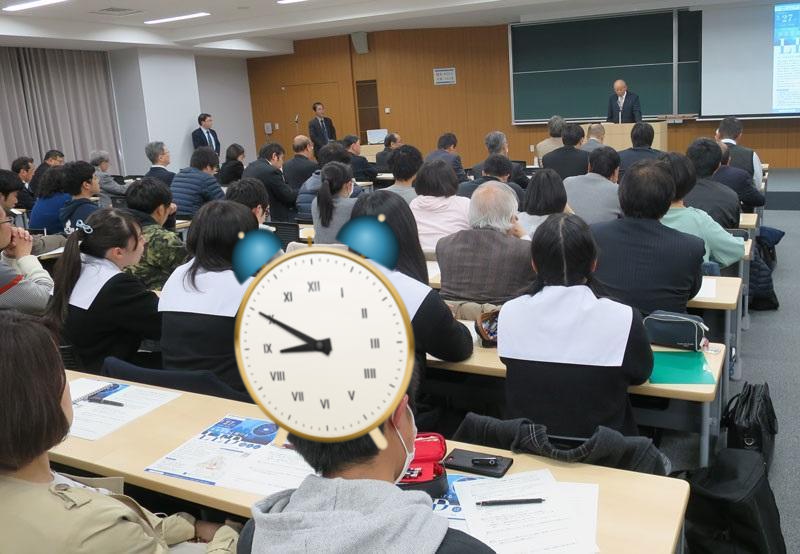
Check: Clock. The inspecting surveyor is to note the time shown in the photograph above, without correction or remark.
8:50
